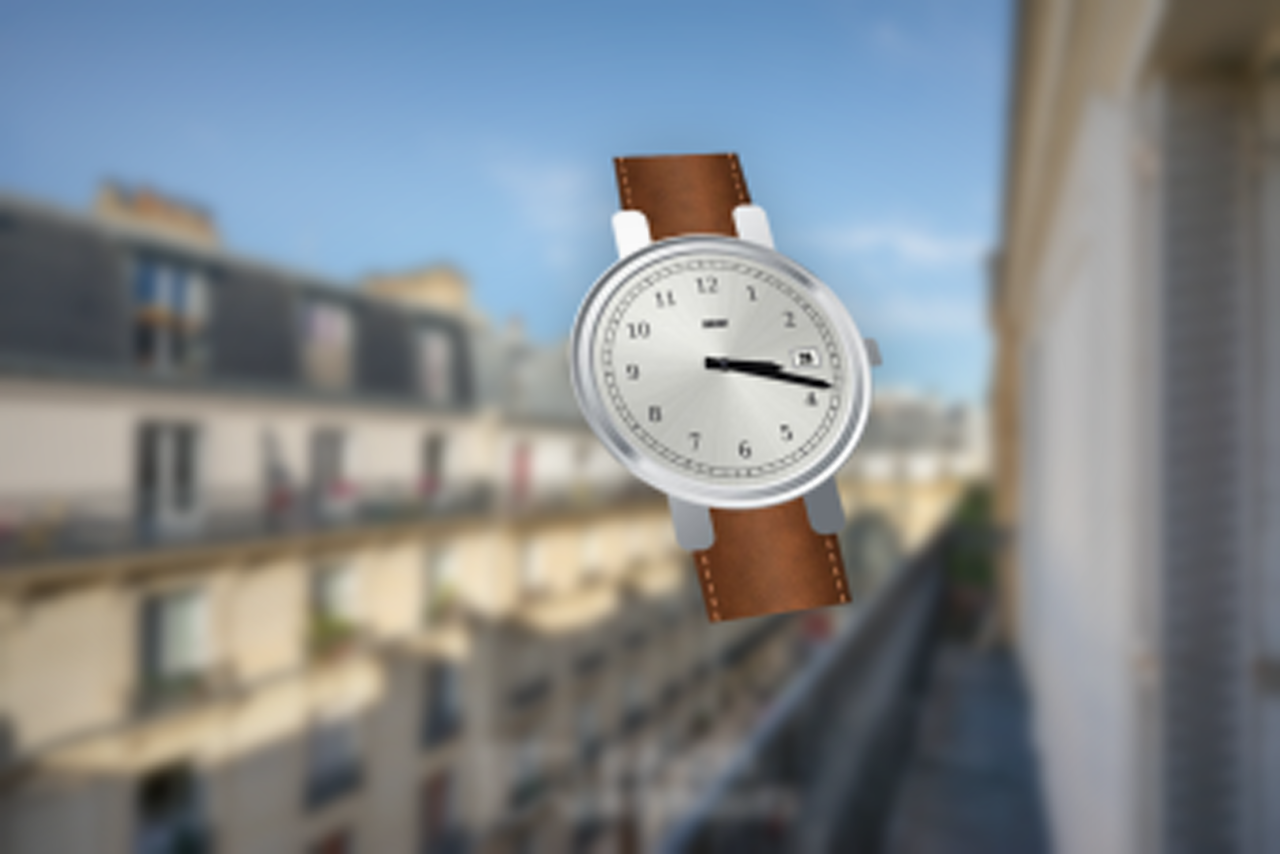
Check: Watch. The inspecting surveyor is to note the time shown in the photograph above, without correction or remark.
3:18
